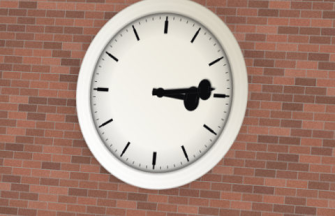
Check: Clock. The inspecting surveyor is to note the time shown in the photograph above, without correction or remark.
3:14
